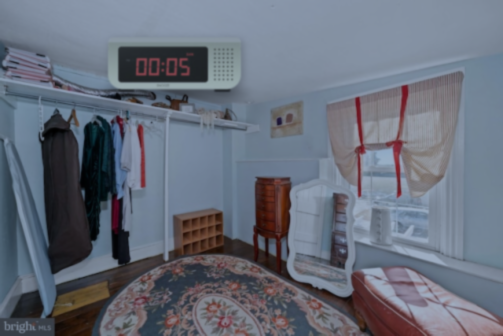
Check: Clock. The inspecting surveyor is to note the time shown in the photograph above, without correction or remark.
0:05
